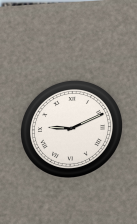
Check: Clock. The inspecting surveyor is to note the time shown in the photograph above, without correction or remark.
9:11
